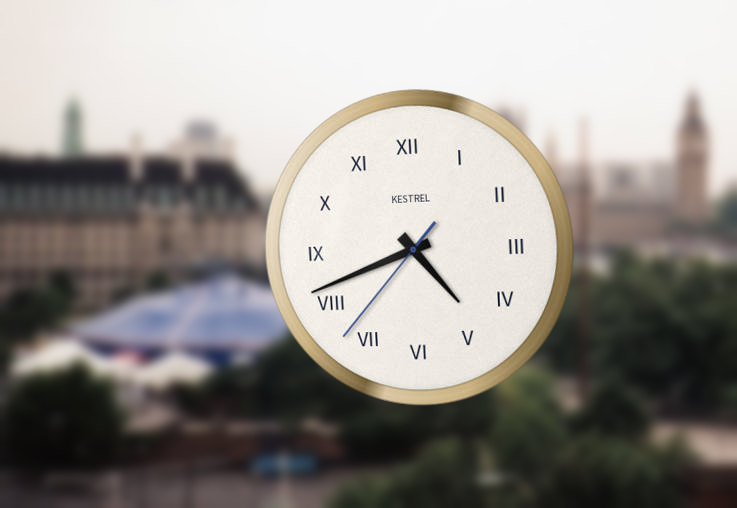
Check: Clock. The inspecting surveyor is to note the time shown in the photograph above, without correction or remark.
4:41:37
